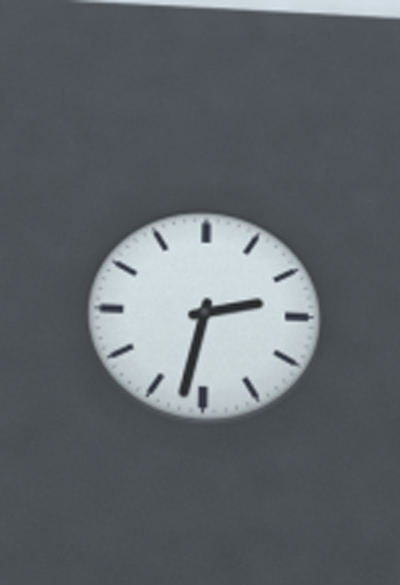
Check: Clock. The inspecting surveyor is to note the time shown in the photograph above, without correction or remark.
2:32
